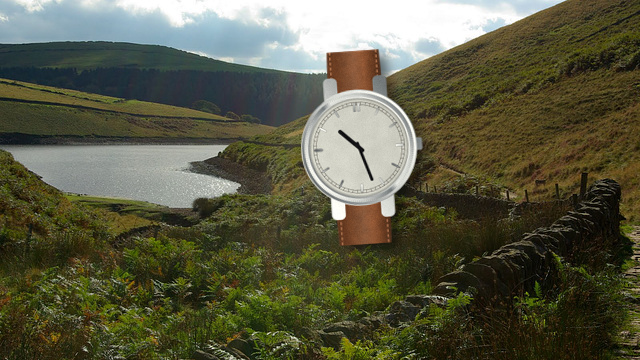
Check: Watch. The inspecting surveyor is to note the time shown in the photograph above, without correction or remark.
10:27
